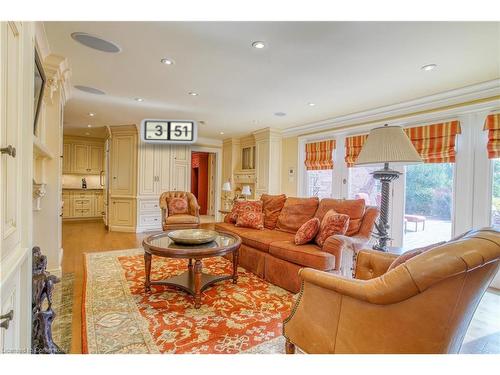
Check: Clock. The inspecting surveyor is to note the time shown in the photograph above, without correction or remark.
3:51
